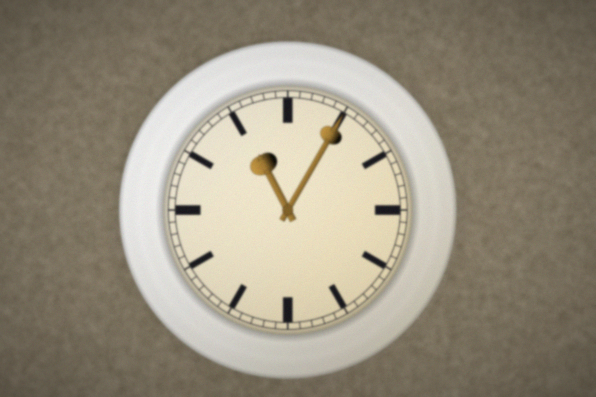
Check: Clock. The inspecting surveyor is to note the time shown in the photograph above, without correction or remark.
11:05
